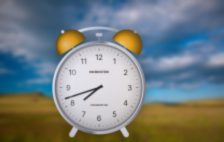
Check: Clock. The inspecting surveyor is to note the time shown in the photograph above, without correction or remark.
7:42
